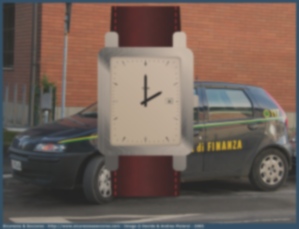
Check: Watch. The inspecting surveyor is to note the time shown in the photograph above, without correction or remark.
2:00
